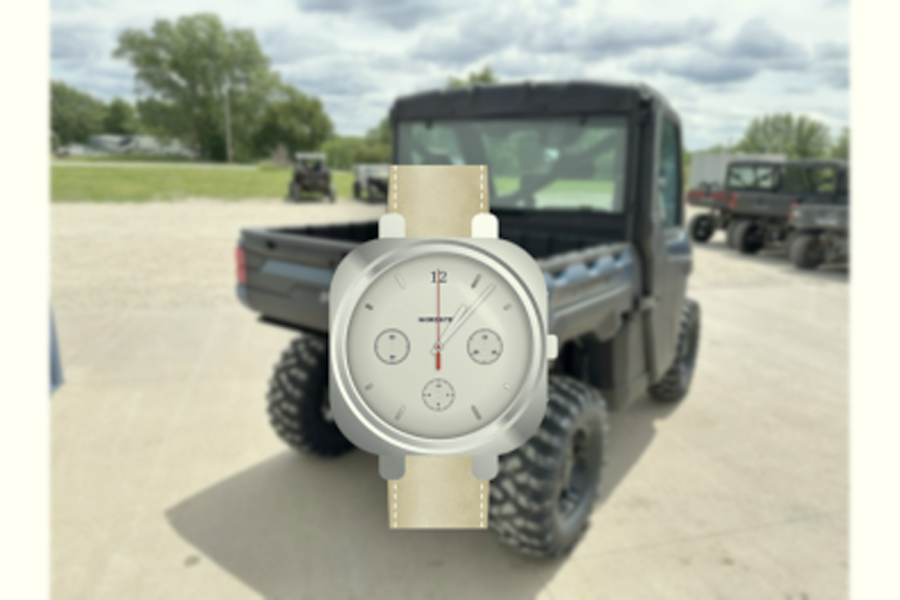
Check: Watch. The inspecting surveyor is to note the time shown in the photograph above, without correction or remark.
1:07
